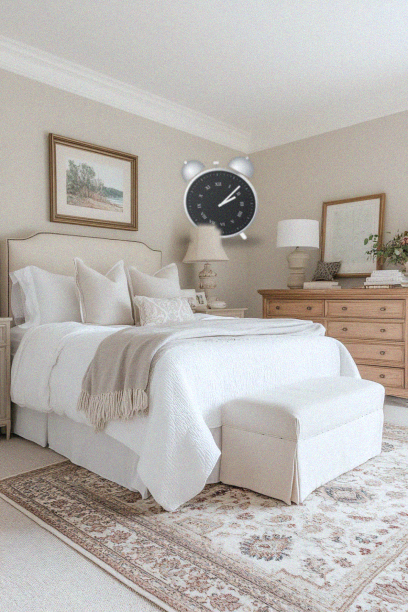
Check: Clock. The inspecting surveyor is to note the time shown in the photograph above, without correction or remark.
2:08
